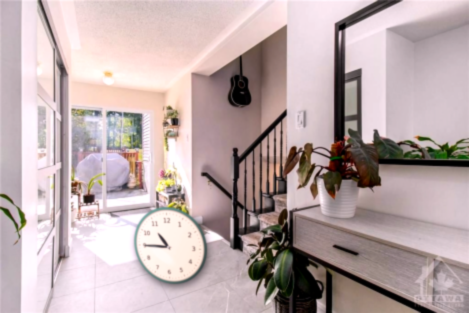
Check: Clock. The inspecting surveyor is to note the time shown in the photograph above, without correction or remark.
10:45
